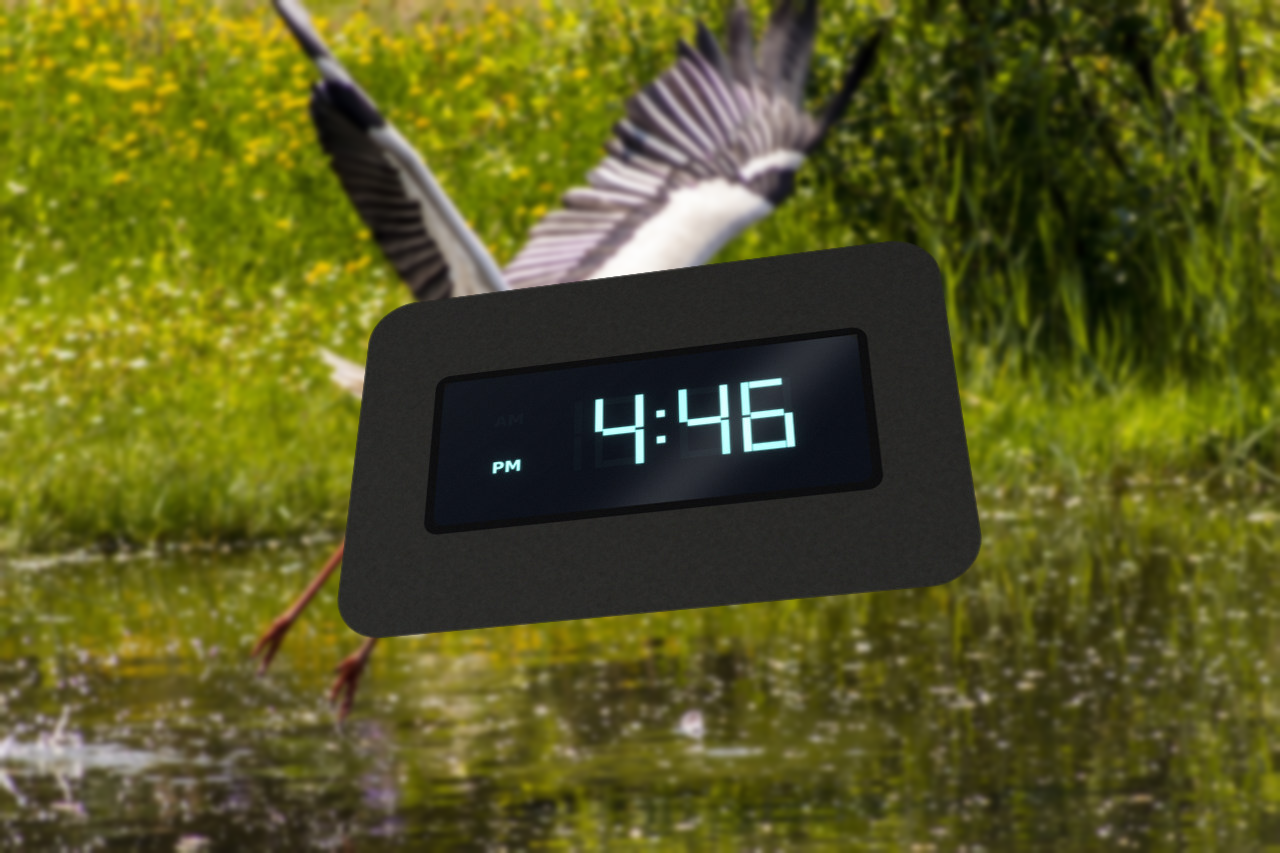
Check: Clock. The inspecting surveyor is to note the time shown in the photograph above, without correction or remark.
4:46
